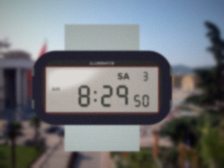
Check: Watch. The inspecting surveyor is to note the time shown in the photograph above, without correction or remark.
8:29:50
